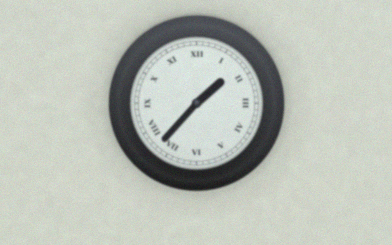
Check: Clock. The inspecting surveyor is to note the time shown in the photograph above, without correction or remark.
1:37
